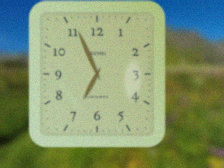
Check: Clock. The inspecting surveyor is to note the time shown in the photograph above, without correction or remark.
6:56
